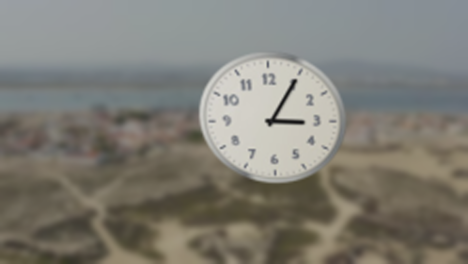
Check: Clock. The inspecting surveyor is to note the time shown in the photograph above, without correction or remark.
3:05
